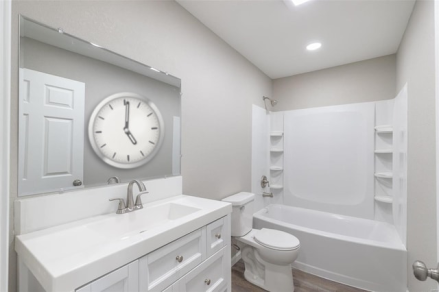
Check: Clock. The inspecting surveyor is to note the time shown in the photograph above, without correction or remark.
5:01
